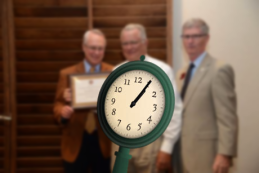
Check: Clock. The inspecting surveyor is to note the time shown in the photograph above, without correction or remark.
1:05
